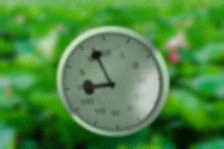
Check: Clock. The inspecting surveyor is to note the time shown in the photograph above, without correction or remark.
8:57
